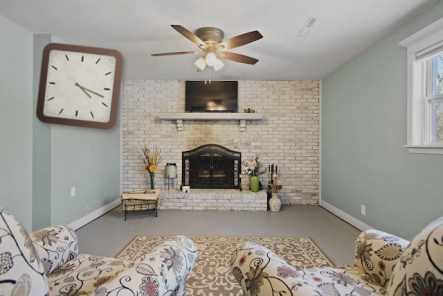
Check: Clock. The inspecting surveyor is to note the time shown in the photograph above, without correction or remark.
4:18
